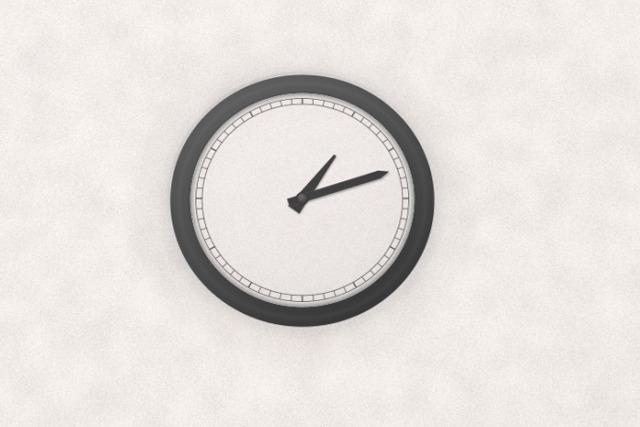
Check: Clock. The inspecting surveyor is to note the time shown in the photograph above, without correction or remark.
1:12
